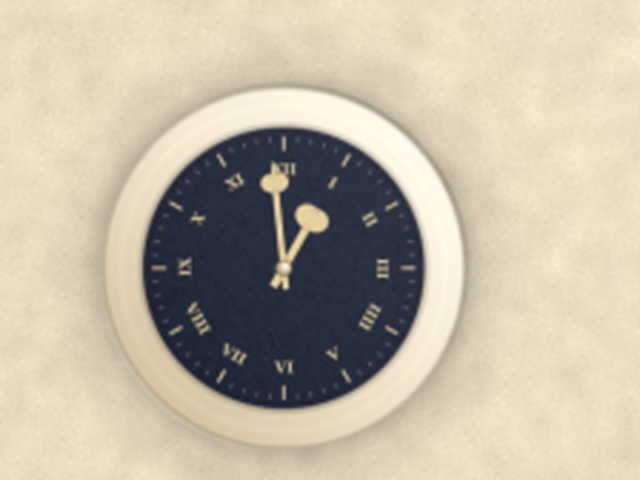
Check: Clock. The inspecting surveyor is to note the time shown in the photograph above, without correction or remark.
12:59
